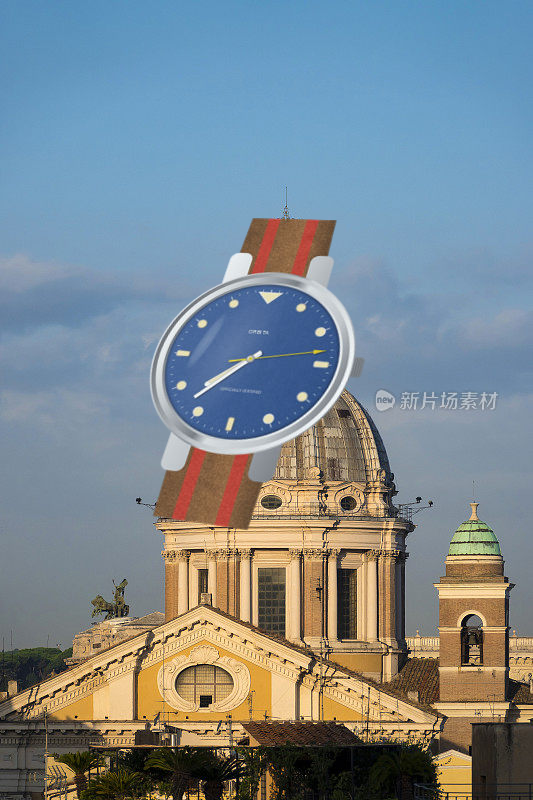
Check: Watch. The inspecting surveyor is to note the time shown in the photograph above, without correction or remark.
7:37:13
